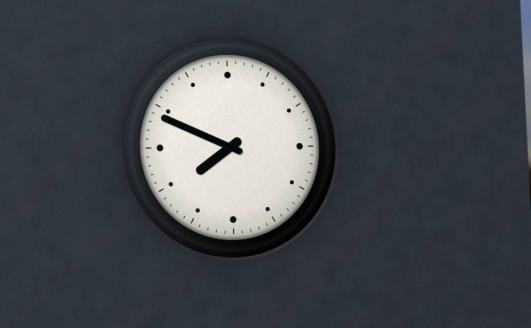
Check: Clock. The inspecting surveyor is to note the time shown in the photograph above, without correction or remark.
7:49
